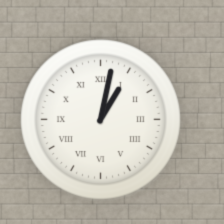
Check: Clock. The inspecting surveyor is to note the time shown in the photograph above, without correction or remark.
1:02
